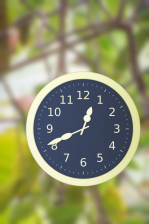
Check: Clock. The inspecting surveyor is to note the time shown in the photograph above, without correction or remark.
12:41
